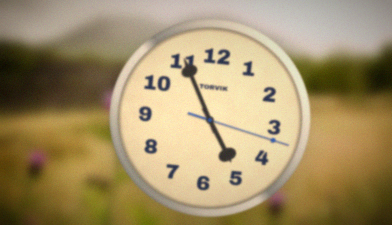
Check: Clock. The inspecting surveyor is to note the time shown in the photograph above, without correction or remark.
4:55:17
